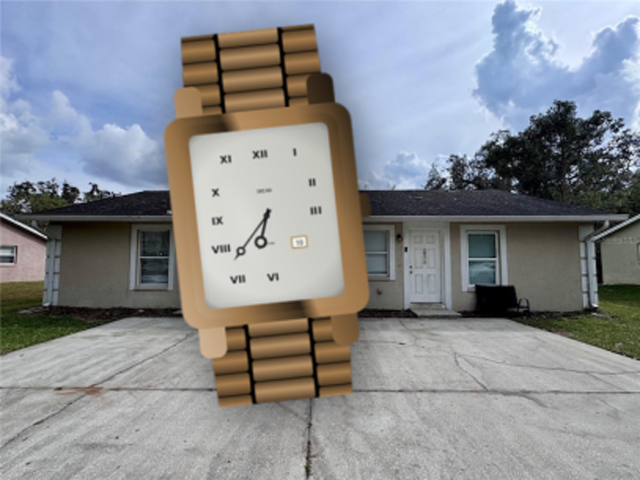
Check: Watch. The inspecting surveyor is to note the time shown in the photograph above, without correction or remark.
6:37
